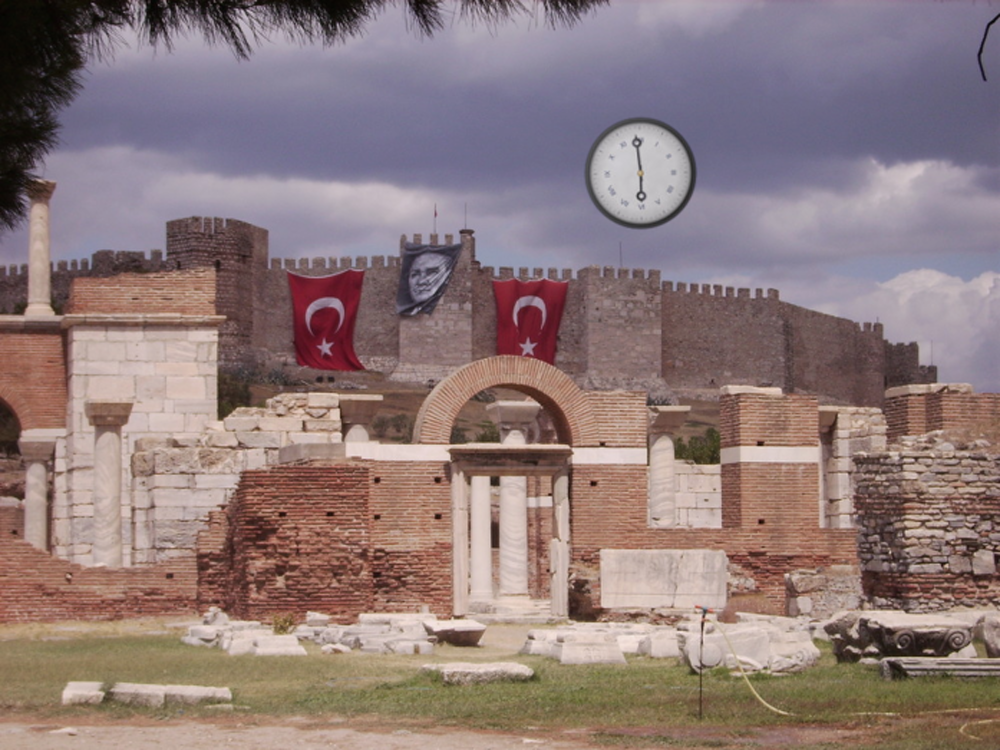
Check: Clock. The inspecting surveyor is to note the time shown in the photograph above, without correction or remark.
5:59
